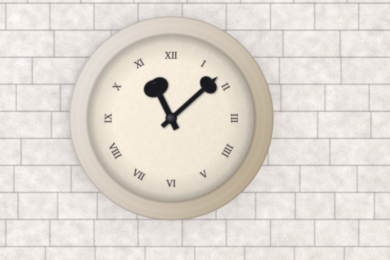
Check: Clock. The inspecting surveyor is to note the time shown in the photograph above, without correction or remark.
11:08
